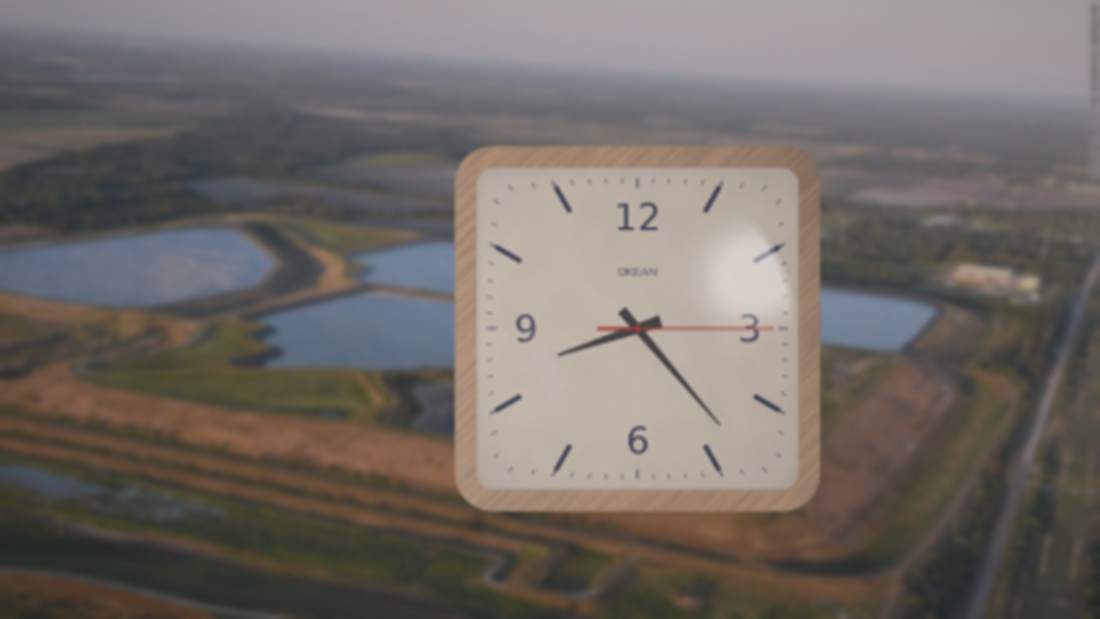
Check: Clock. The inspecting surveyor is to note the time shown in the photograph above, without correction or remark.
8:23:15
